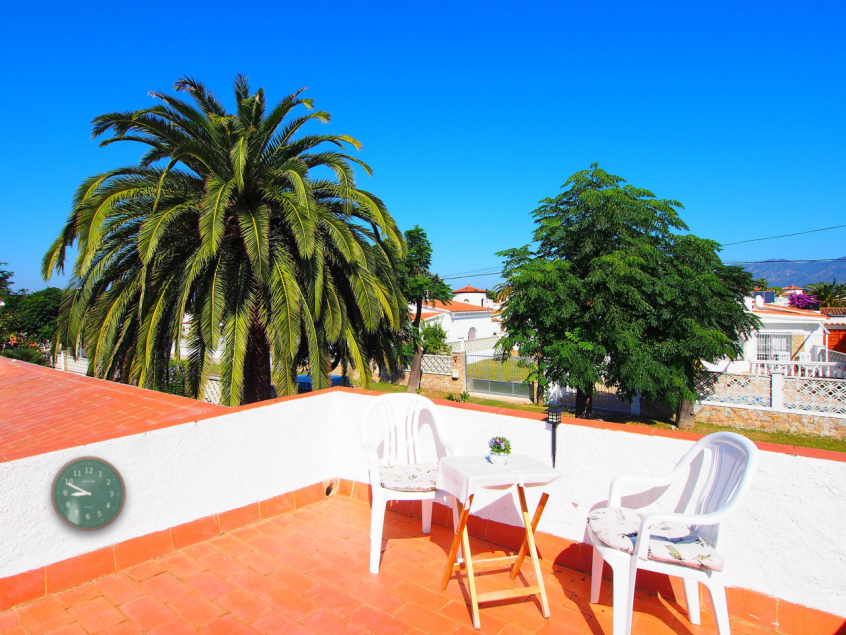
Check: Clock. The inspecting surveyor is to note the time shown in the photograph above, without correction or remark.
8:49
